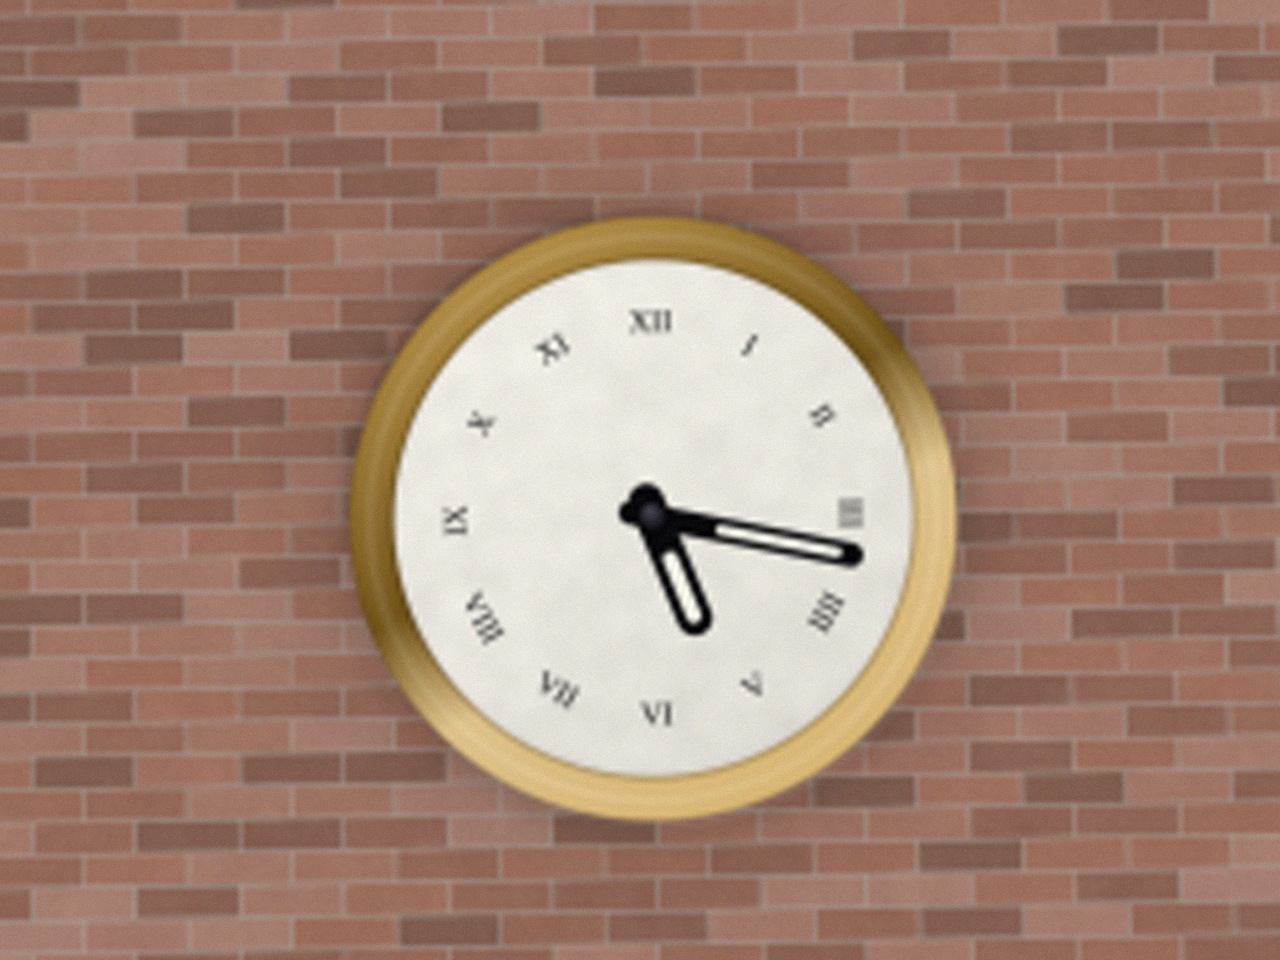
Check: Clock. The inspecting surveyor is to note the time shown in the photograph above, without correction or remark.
5:17
